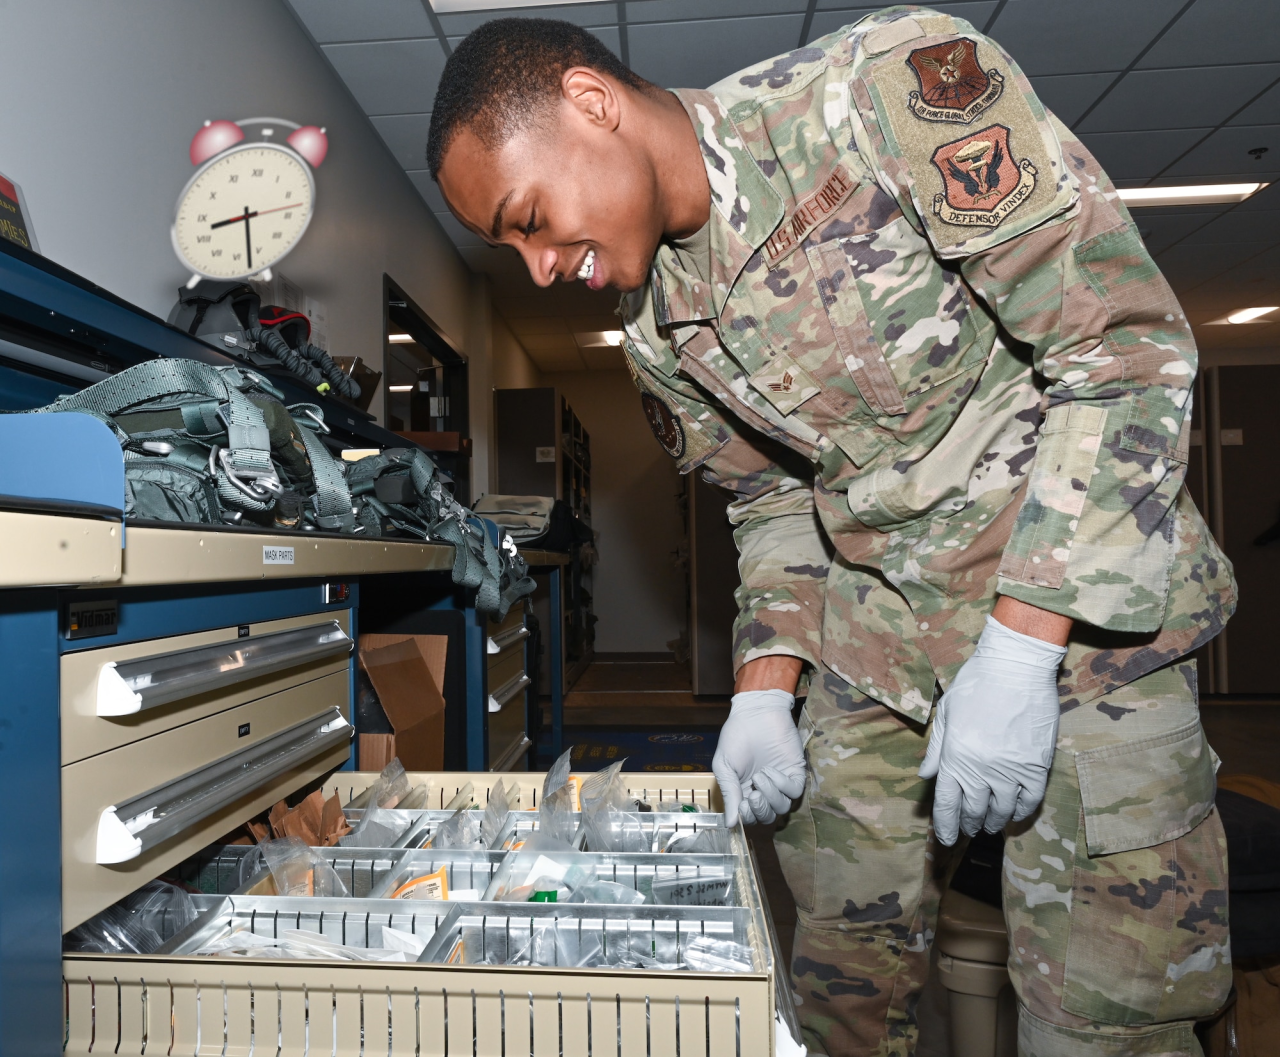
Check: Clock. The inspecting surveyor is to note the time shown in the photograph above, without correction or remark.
8:27:13
